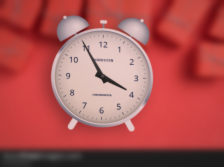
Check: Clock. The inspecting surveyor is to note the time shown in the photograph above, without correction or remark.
3:55
